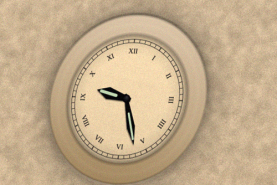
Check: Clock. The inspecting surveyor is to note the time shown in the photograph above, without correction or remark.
9:27
